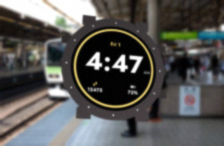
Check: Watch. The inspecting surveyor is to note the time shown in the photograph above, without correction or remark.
4:47
